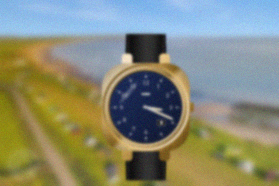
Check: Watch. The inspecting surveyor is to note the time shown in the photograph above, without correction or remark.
3:19
